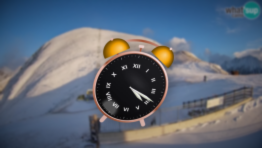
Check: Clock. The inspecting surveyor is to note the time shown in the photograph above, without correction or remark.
4:19
